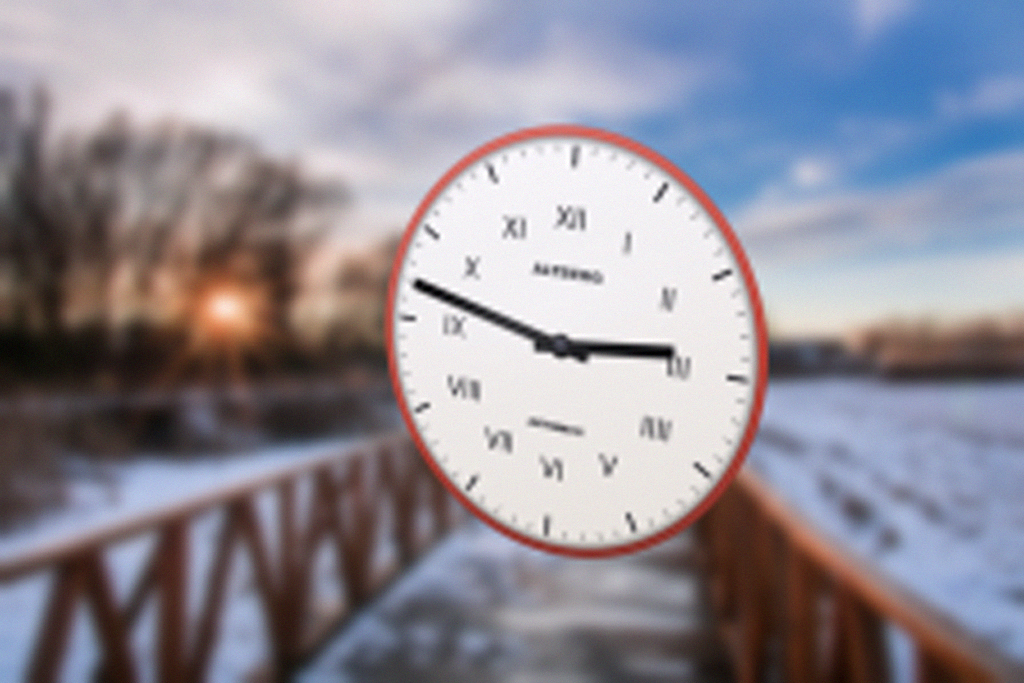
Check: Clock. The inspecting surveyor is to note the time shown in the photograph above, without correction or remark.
2:47
